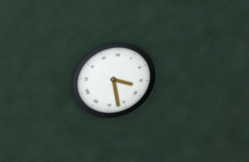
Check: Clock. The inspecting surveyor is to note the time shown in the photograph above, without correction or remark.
3:27
